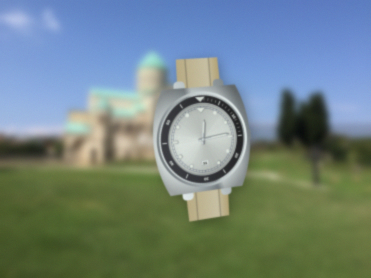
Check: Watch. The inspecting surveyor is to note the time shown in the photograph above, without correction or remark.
12:14
